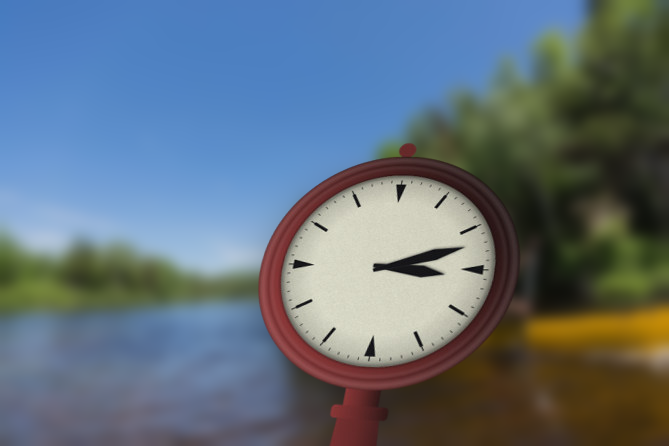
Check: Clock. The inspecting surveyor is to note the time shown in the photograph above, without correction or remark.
3:12
